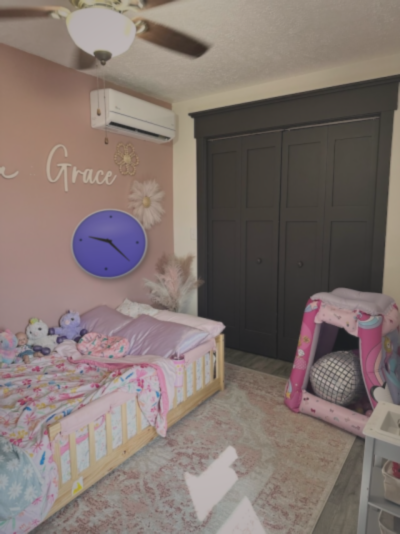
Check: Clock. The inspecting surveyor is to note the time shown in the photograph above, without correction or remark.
9:22
